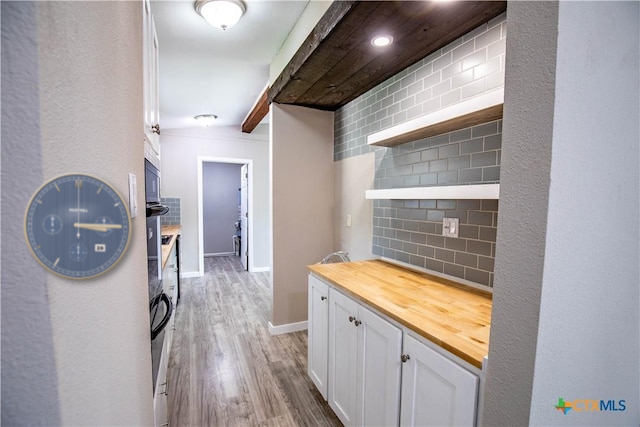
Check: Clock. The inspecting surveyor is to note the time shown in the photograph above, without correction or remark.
3:15
